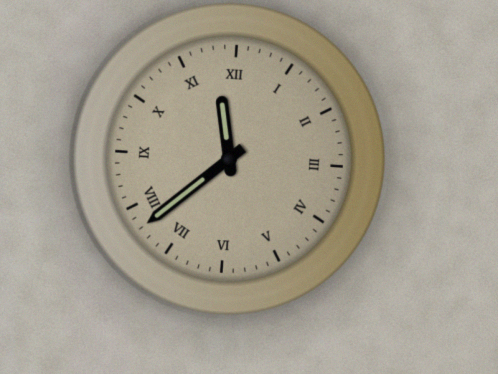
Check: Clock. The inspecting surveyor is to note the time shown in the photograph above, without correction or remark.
11:38
